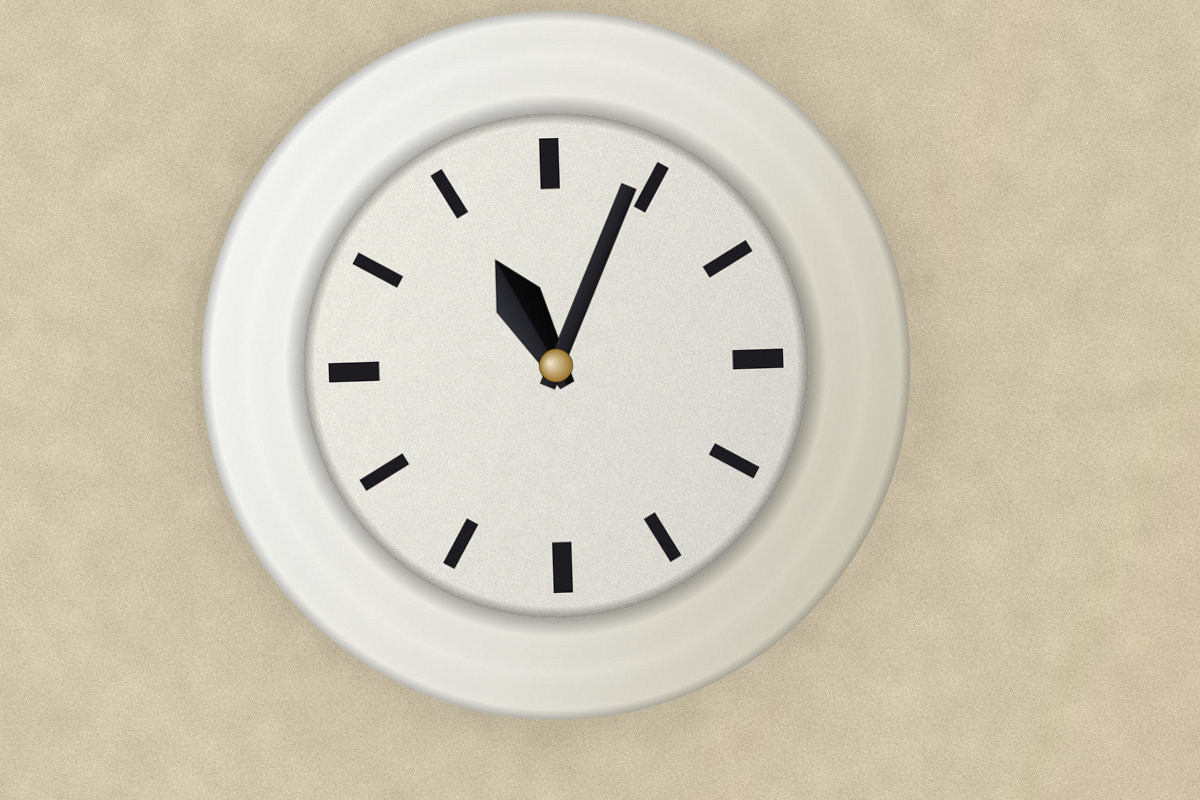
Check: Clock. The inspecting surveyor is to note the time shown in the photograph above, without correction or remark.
11:04
